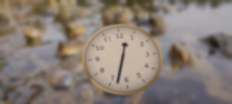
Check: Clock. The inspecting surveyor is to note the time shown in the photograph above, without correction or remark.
12:33
